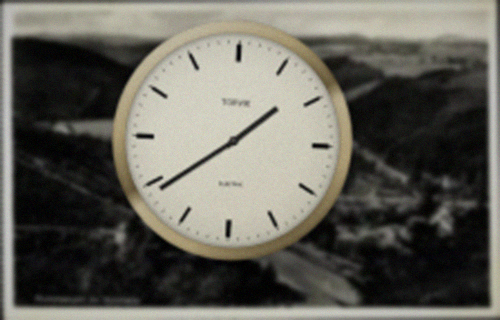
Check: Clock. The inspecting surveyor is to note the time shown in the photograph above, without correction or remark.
1:39
